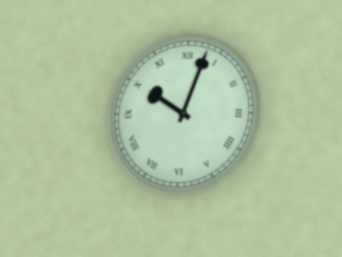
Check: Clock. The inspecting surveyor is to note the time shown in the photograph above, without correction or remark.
10:03
